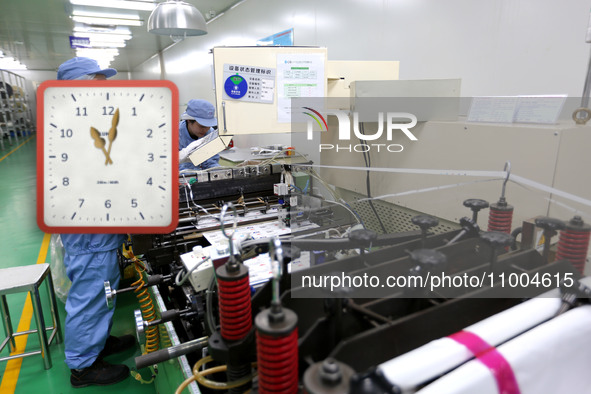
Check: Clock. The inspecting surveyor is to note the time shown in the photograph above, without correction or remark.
11:02
